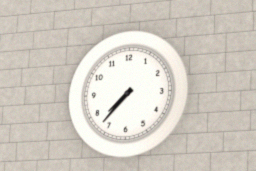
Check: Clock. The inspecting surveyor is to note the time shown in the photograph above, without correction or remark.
7:37
